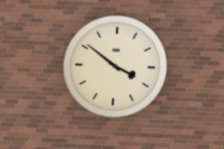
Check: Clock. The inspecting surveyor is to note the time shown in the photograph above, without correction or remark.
3:51
